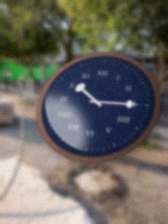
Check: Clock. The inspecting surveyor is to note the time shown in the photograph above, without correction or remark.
10:15
